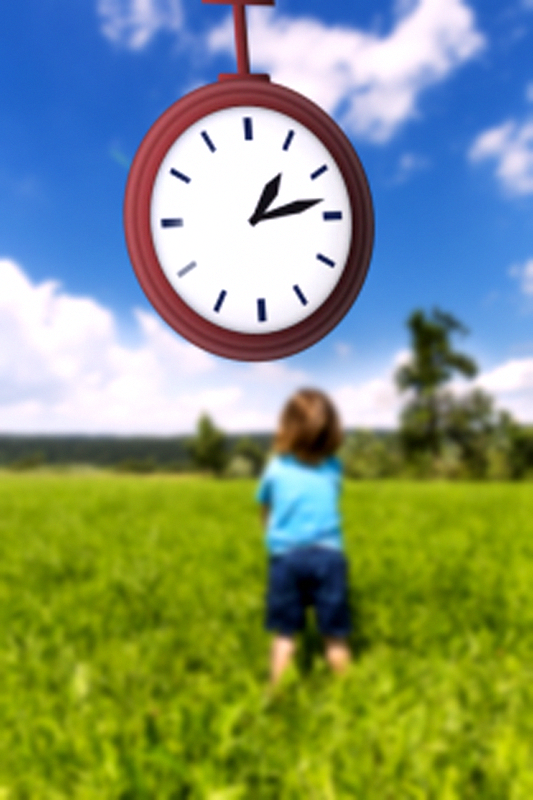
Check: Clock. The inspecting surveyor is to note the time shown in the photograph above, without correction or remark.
1:13
